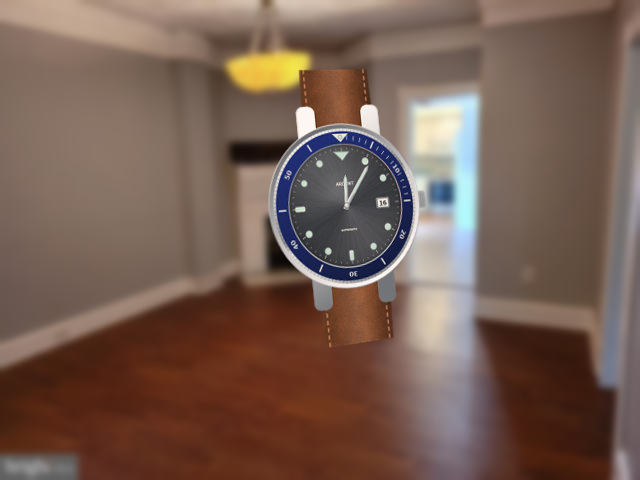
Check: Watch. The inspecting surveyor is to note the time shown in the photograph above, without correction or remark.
12:06
